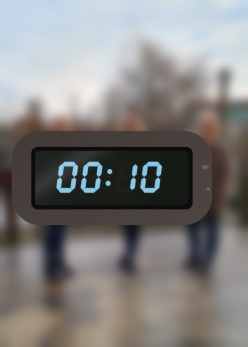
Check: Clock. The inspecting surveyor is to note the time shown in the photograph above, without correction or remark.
0:10
